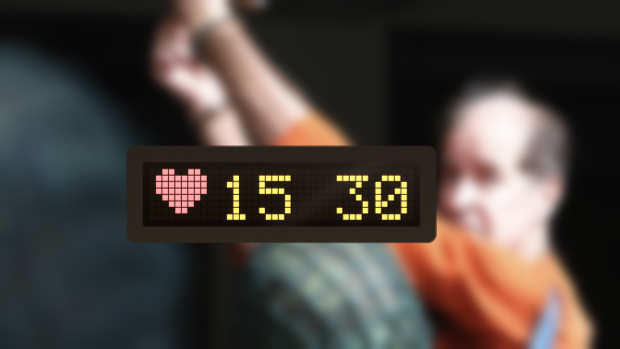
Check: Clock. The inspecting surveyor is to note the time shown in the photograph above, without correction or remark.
15:30
